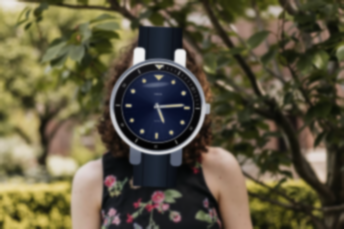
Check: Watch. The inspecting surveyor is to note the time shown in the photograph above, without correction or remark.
5:14
